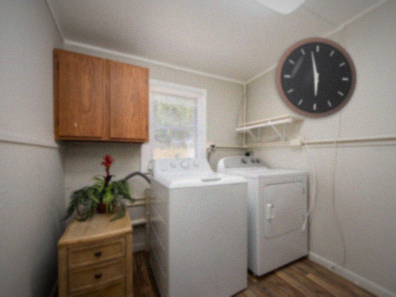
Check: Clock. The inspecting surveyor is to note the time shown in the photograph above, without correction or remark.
5:58
